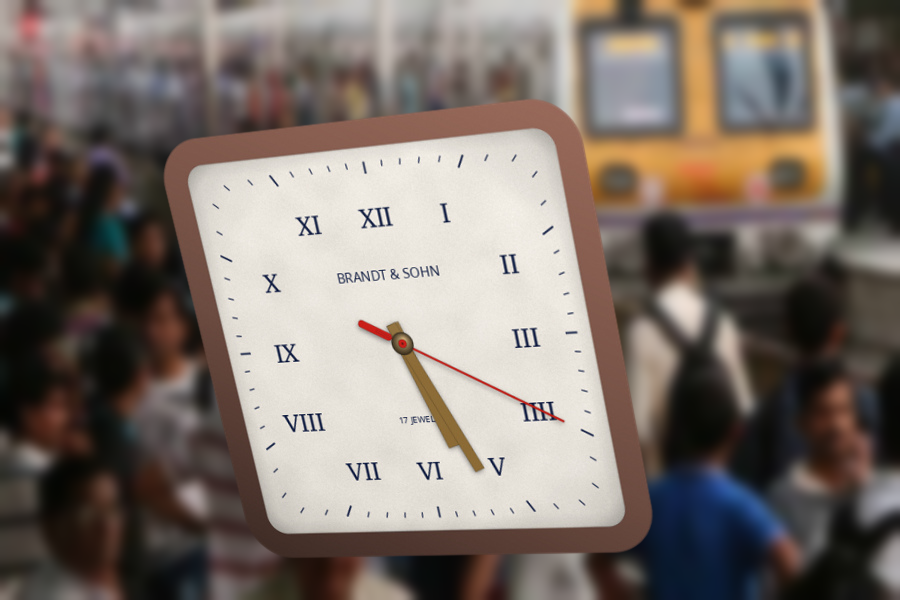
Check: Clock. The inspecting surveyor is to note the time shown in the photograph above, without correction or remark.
5:26:20
